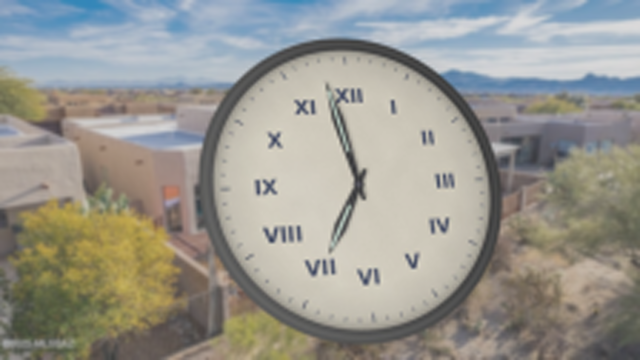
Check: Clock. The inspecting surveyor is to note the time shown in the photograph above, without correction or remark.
6:58
